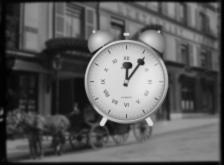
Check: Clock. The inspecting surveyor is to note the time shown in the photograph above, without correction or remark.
12:06
